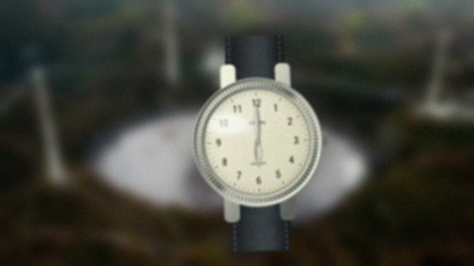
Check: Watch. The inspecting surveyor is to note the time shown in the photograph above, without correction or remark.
6:00
